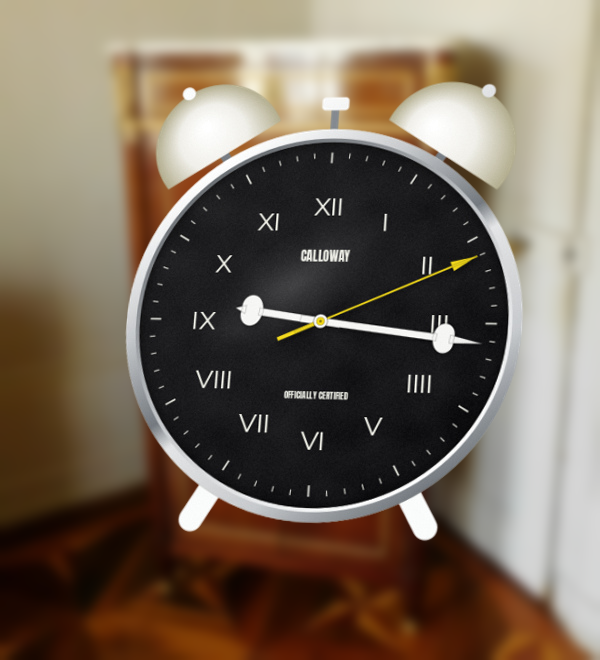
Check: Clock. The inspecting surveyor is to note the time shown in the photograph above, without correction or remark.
9:16:11
